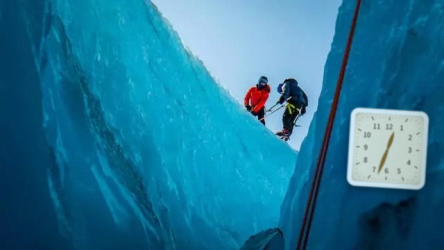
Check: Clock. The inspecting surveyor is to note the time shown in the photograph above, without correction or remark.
12:33
